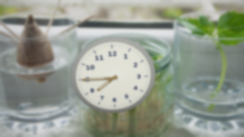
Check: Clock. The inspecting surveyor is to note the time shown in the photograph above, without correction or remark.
7:45
